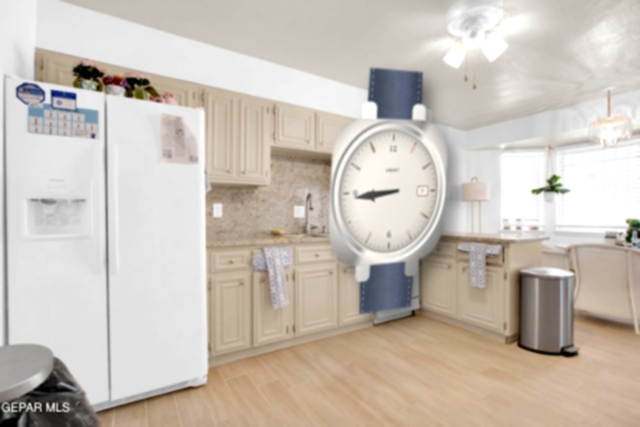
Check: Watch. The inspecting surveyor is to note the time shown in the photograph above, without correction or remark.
8:44
